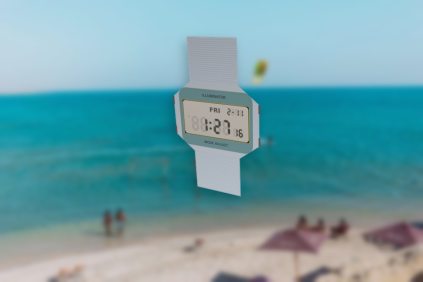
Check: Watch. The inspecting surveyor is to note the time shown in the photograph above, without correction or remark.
1:27:16
